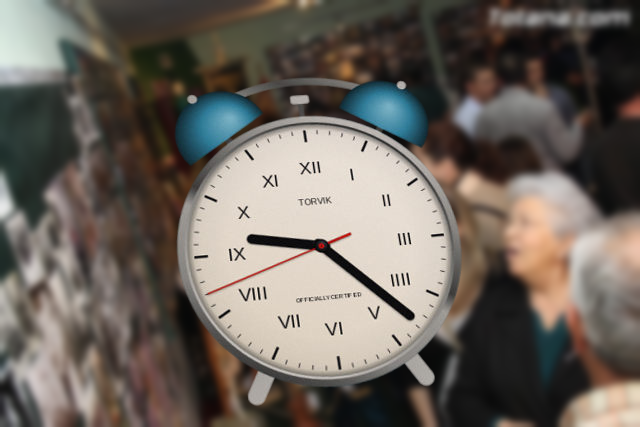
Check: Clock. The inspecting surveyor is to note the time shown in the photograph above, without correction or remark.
9:22:42
